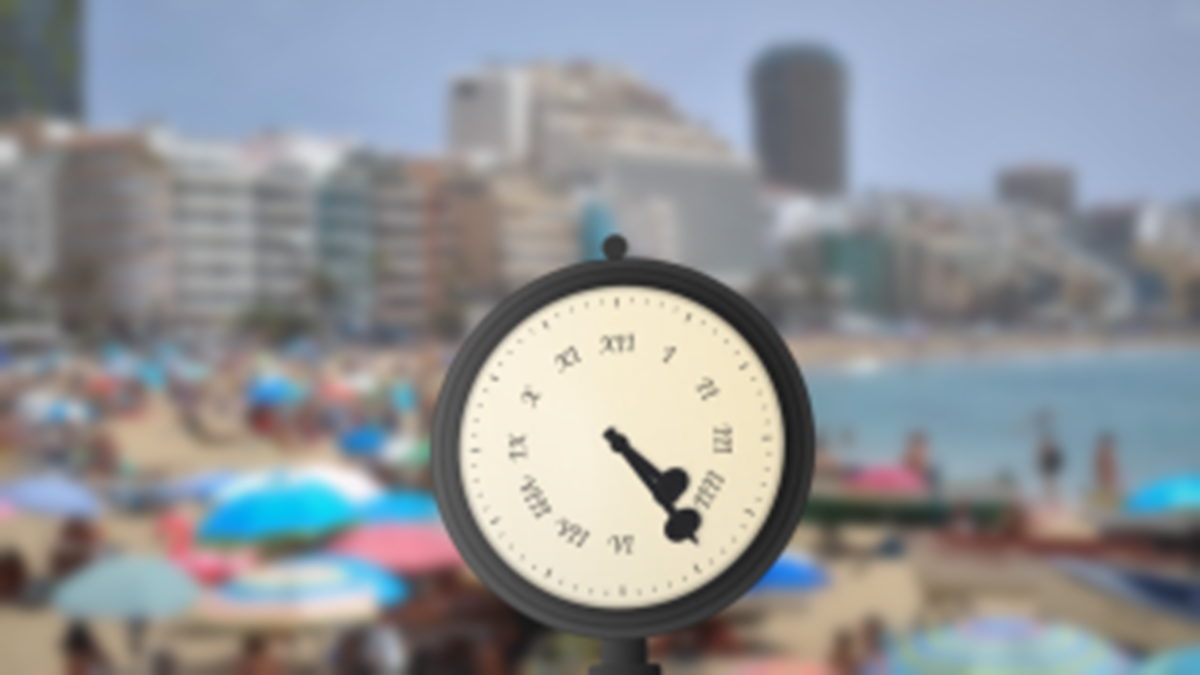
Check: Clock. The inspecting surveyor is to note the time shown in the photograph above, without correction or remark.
4:24
